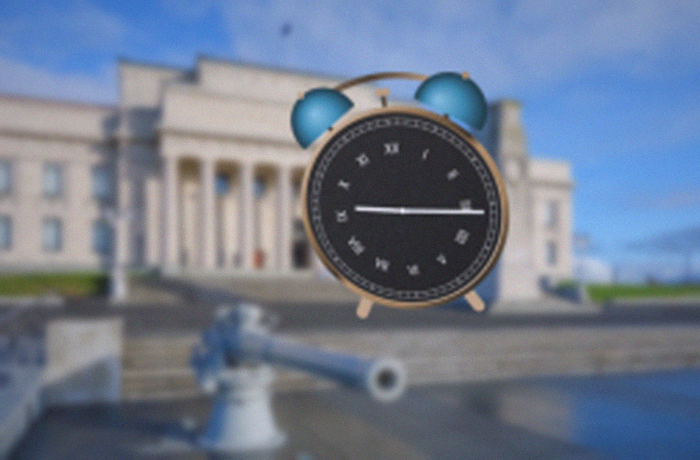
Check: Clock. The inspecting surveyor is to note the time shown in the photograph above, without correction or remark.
9:16
